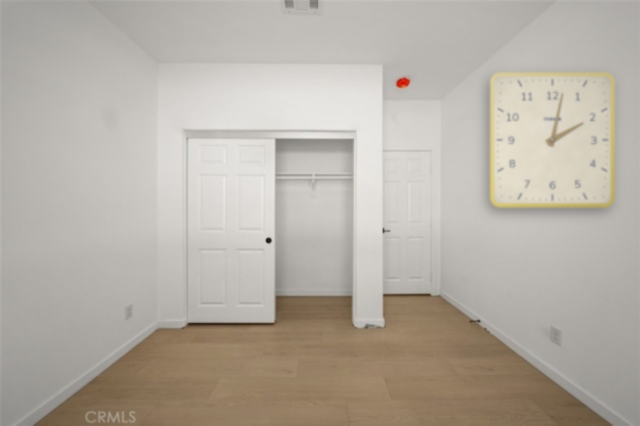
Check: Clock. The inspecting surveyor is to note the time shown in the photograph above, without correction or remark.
2:02
